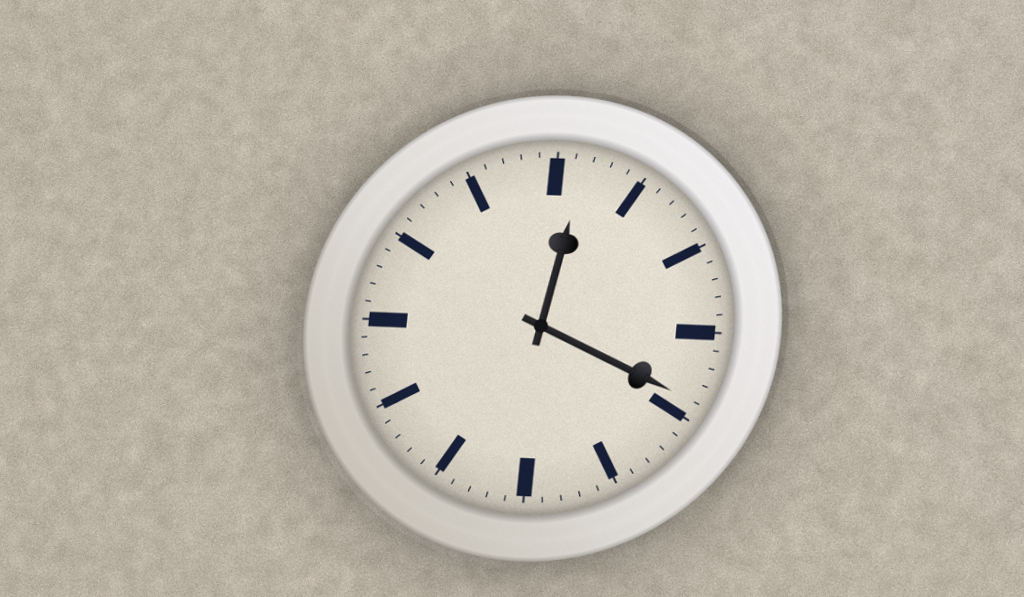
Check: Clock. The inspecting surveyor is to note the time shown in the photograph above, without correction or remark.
12:19
